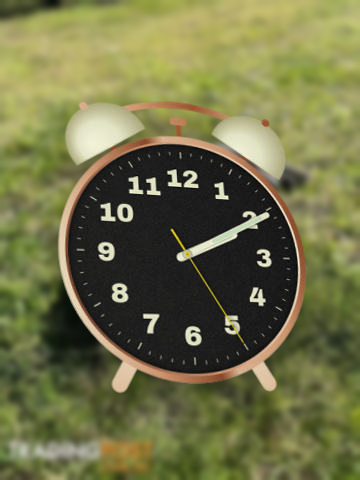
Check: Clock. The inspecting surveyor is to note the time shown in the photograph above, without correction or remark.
2:10:25
